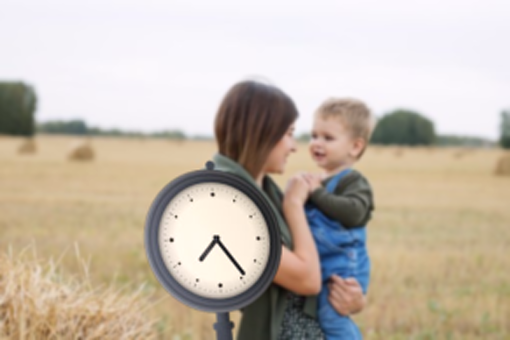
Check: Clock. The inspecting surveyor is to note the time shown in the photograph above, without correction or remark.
7:24
